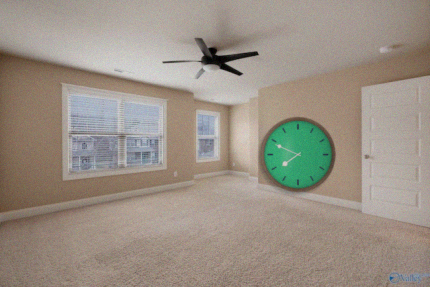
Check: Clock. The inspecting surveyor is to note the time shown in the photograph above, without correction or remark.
7:49
